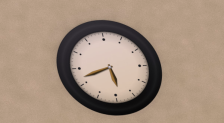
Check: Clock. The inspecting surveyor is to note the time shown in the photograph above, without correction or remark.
5:42
